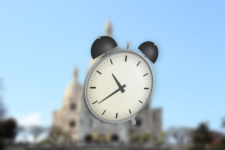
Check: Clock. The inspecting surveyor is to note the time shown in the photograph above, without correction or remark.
10:39
